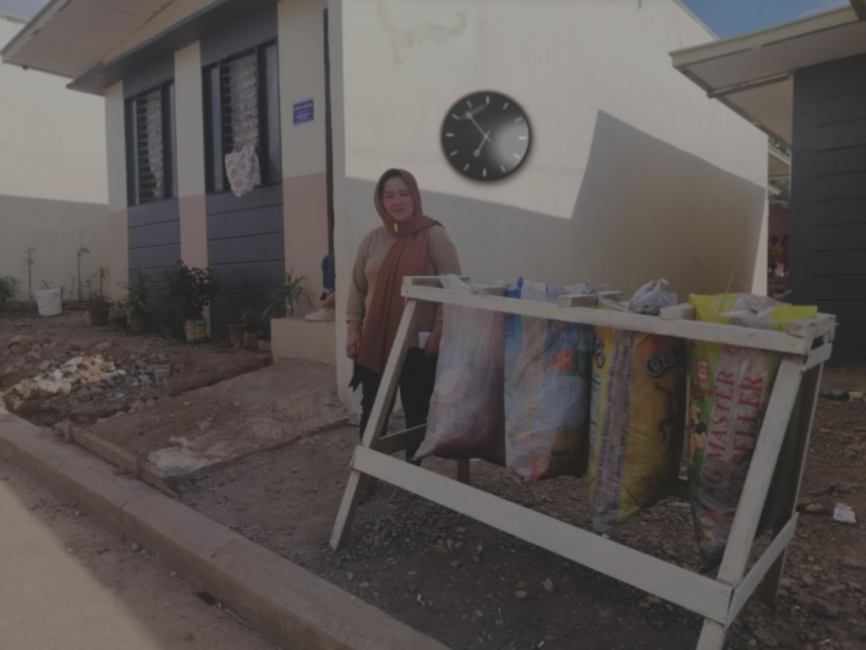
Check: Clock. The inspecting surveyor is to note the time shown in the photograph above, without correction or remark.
6:53
